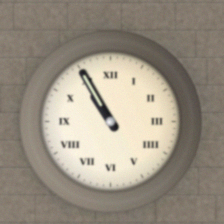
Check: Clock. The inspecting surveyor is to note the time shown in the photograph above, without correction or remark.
10:55
